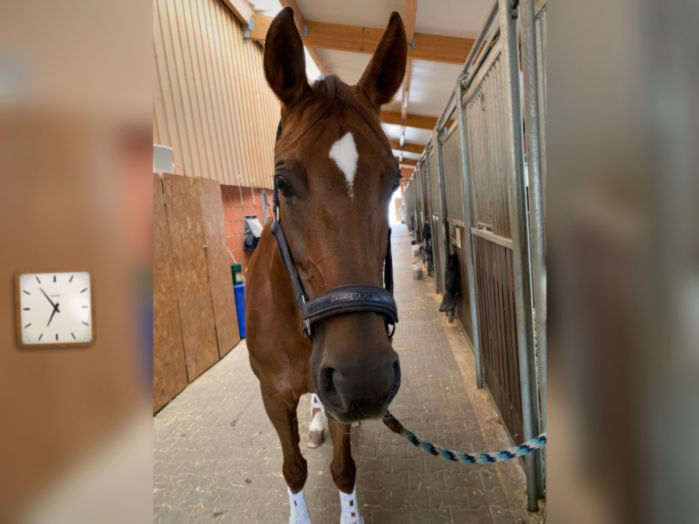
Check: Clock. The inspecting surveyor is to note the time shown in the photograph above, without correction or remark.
6:54
